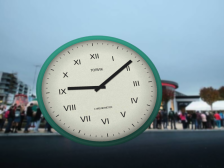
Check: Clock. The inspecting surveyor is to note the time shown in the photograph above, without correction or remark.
9:09
